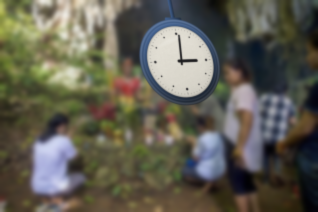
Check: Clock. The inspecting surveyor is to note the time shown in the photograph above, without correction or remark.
3:01
